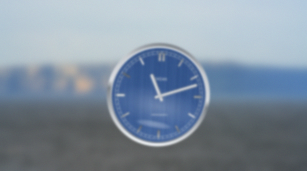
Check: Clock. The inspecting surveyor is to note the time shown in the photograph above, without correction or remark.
11:12
